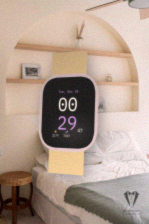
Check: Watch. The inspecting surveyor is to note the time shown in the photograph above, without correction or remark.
0:29
